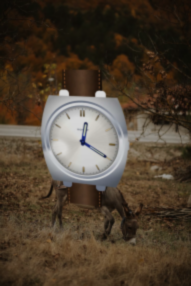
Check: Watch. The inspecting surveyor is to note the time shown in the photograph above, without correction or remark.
12:20
